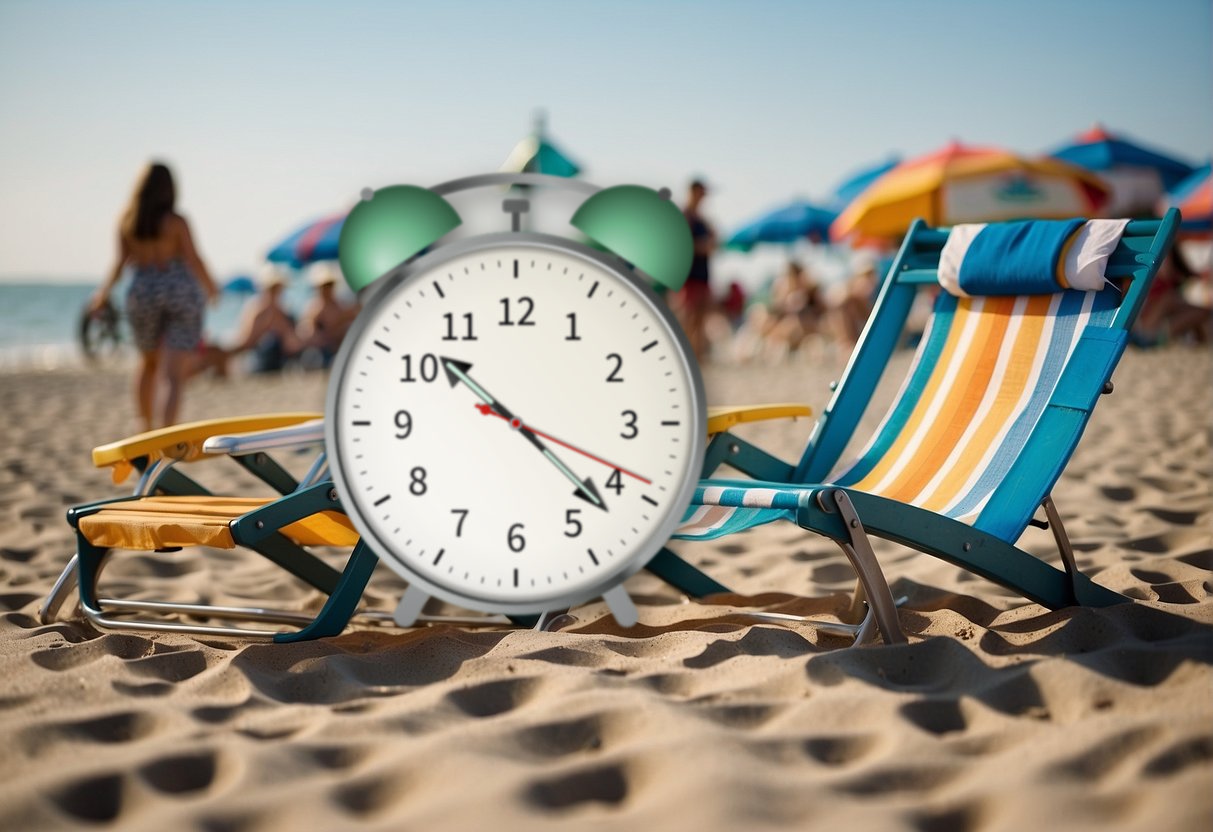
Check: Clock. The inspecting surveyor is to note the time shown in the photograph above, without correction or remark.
10:22:19
